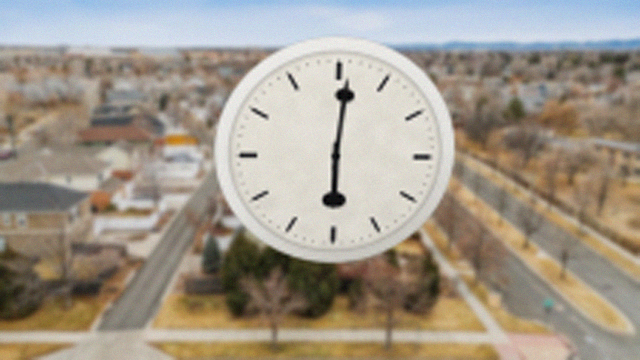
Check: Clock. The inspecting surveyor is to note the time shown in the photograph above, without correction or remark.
6:01
